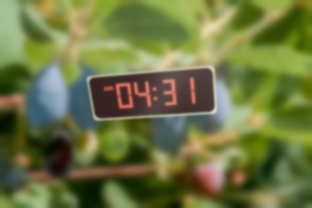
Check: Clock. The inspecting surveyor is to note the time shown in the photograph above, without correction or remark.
4:31
